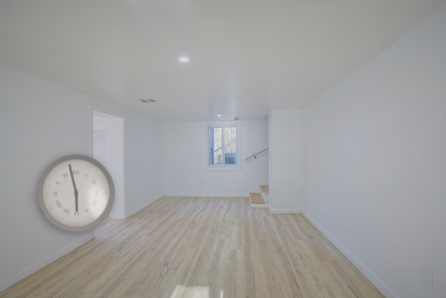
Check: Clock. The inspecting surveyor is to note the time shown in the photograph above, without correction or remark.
5:58
